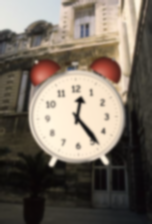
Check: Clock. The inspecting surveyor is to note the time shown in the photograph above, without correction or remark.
12:24
